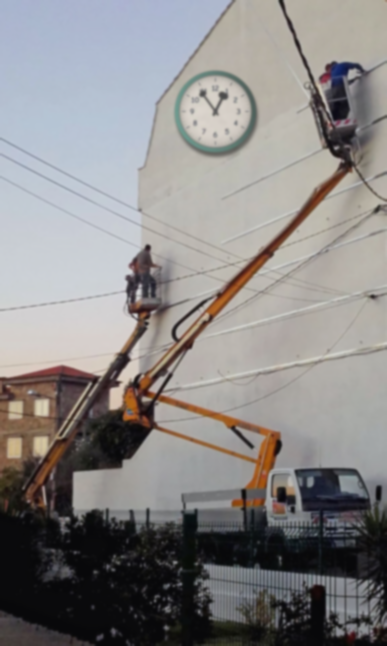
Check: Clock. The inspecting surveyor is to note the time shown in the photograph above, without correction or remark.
12:54
